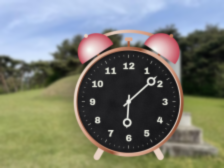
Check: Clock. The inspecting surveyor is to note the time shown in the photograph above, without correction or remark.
6:08
